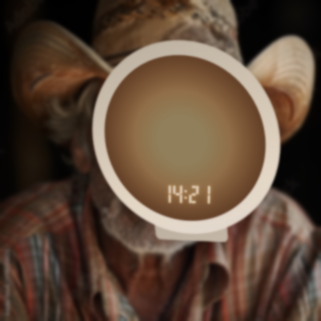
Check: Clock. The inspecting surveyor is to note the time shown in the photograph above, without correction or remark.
14:21
